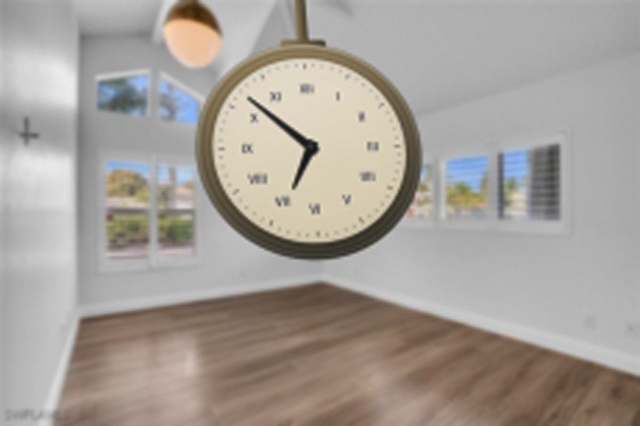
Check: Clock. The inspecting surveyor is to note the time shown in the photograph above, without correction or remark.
6:52
